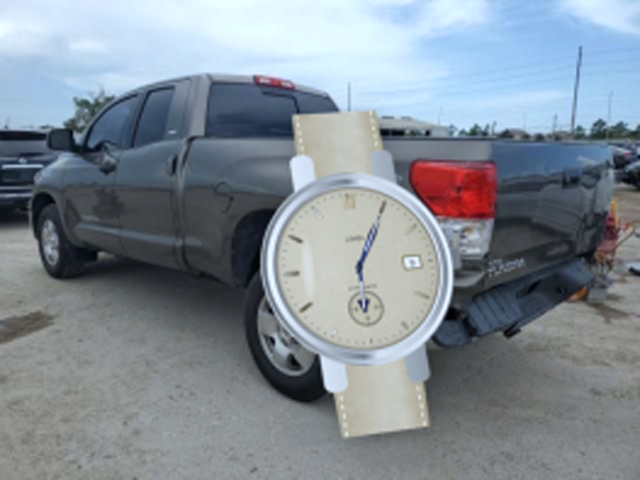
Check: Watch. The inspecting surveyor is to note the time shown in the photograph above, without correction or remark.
6:05
